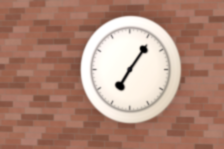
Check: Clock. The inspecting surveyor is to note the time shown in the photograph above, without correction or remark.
7:06
